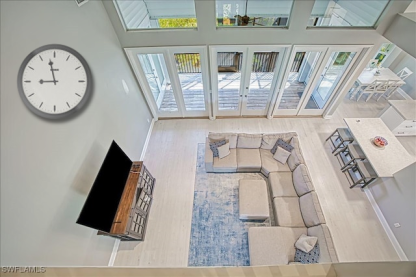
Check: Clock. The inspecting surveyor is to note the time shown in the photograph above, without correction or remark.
8:58
